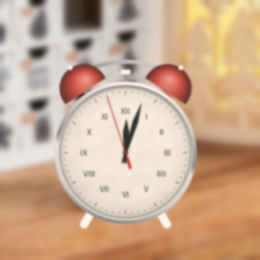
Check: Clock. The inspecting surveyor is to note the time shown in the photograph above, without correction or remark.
12:02:57
